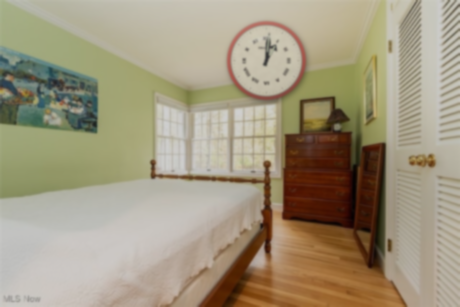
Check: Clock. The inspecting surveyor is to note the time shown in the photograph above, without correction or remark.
1:01
